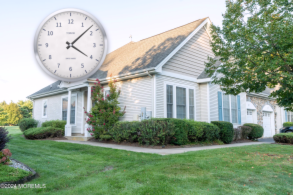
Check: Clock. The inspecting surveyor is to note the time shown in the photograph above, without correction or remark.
4:08
